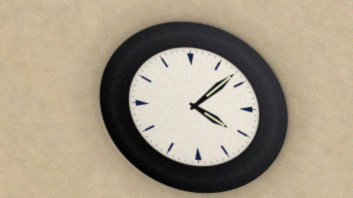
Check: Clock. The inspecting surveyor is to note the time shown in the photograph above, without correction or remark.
4:08
